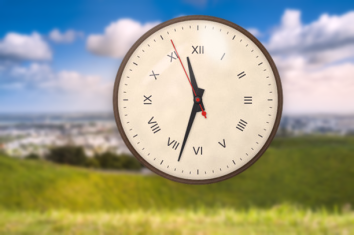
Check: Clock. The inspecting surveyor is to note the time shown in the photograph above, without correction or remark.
11:32:56
